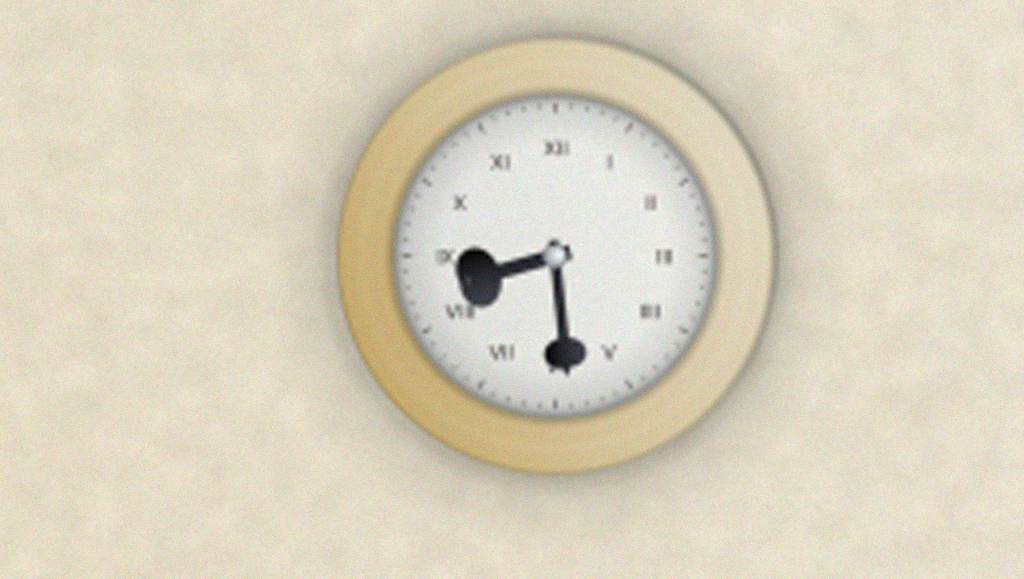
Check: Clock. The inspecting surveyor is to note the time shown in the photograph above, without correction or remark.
8:29
